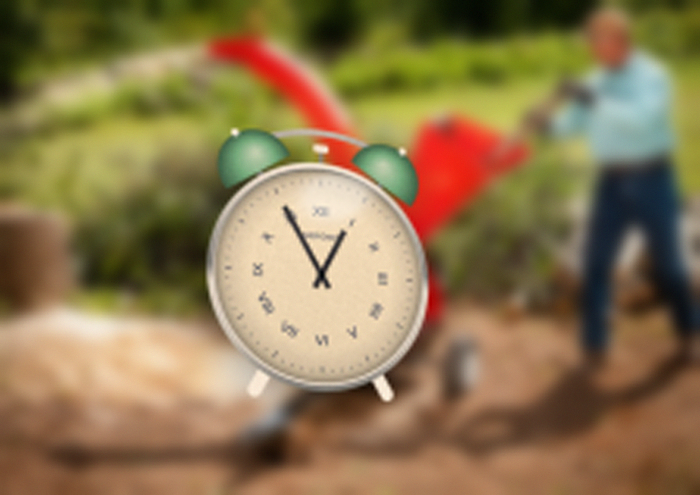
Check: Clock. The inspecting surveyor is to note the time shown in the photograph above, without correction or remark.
12:55
